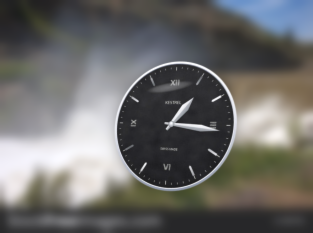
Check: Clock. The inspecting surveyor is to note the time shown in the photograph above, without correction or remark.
1:16
